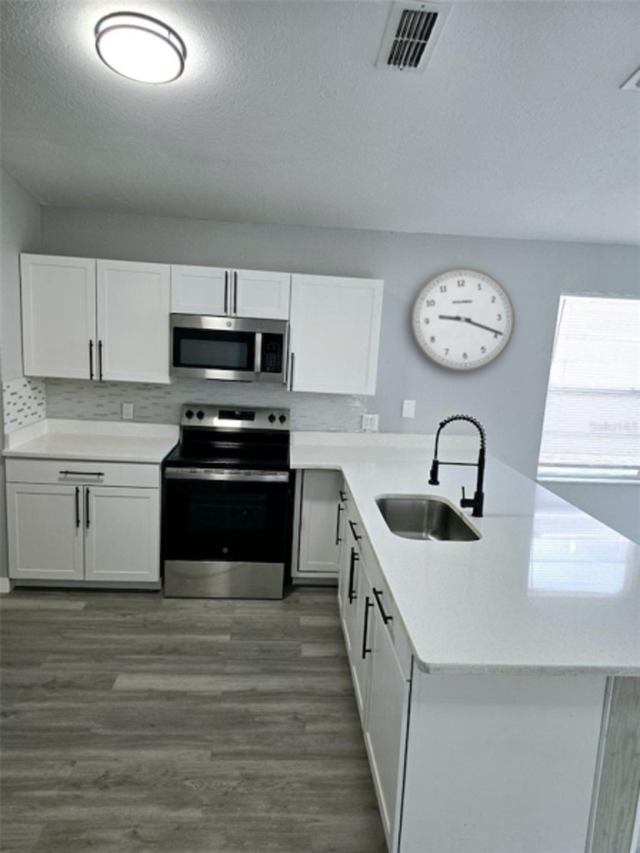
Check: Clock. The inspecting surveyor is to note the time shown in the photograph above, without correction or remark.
9:19
